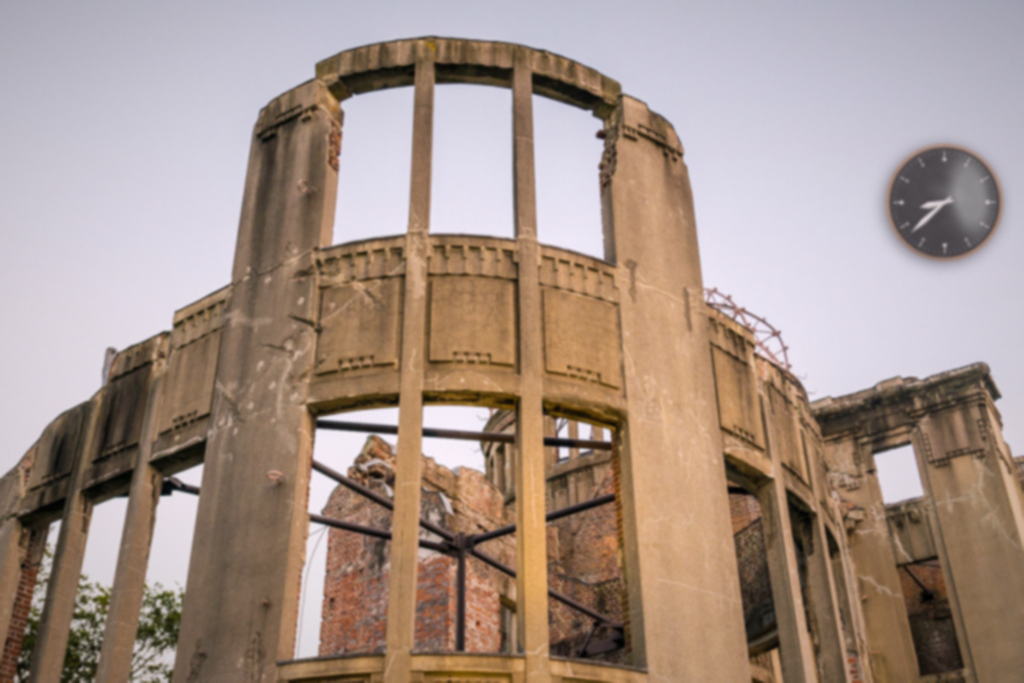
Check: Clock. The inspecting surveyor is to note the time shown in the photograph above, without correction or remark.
8:38
